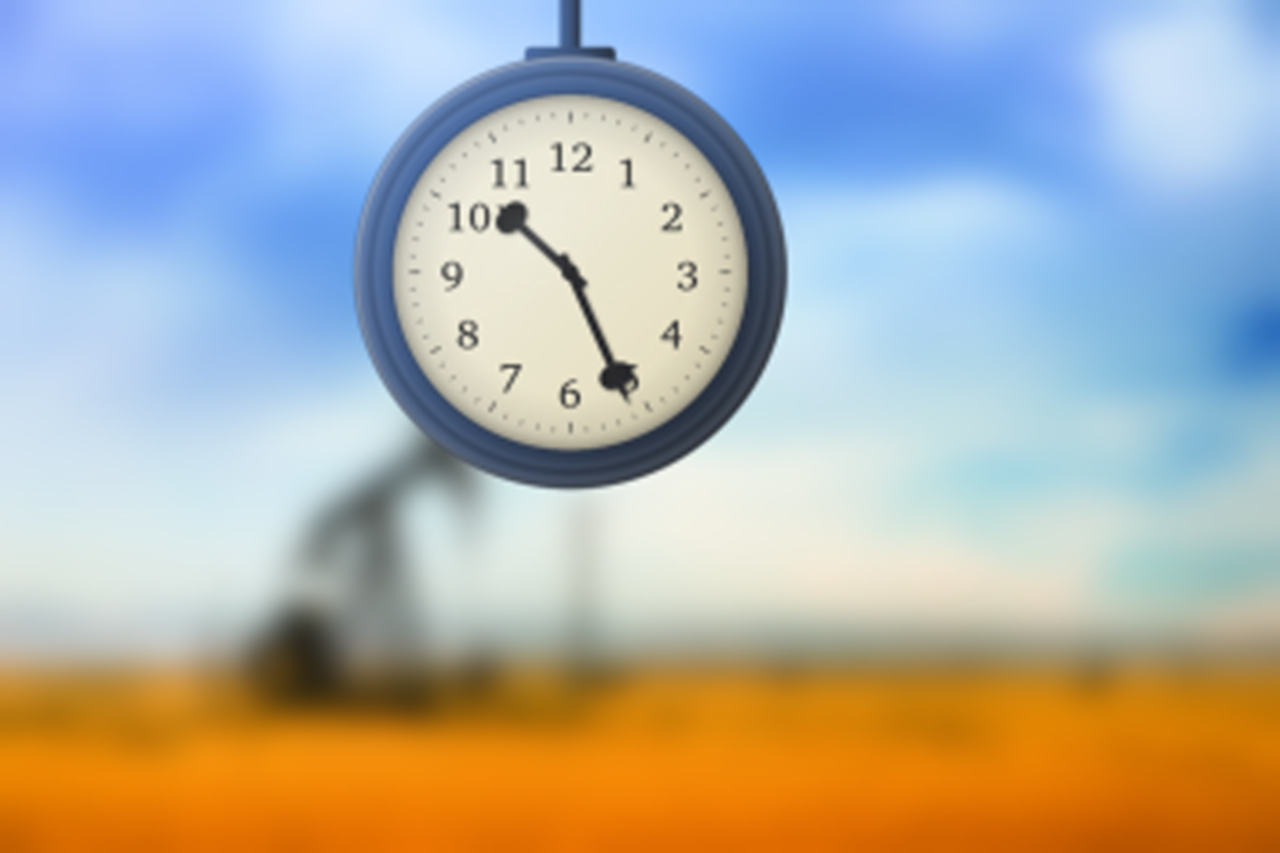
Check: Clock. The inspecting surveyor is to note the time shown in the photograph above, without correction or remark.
10:26
